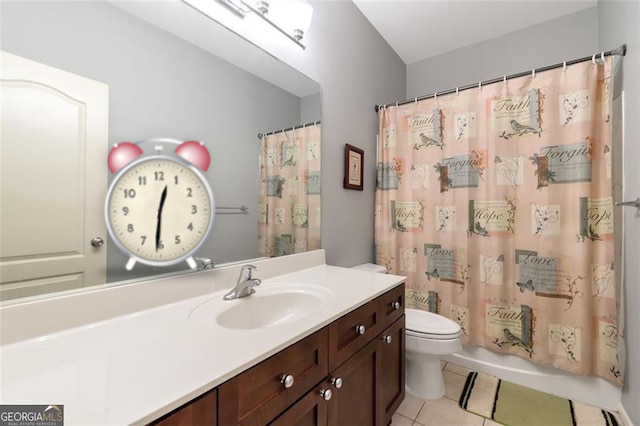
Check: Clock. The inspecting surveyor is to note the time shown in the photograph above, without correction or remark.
12:31
